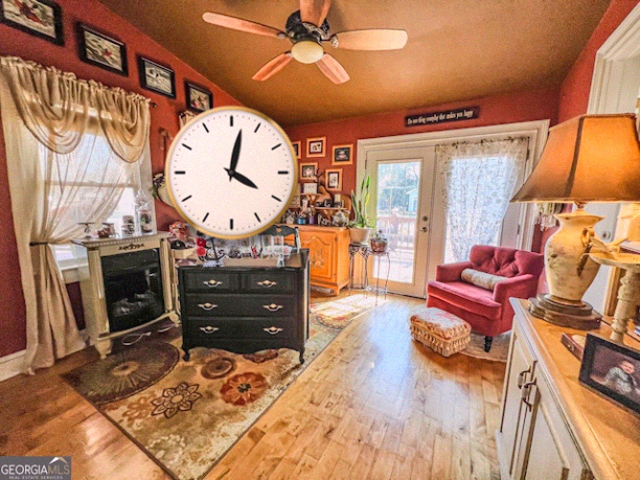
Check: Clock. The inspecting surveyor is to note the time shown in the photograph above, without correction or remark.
4:02
